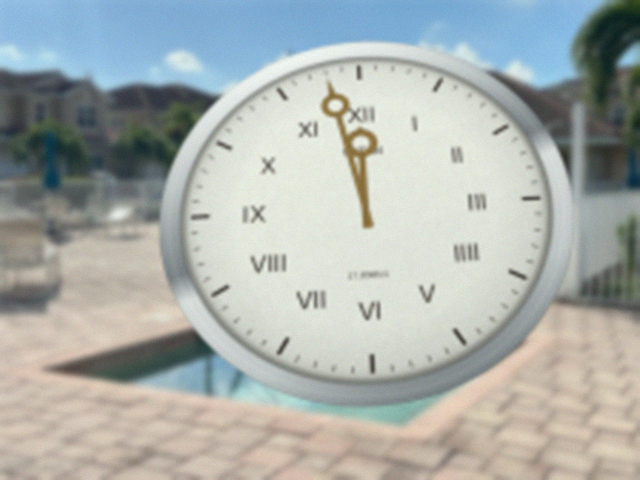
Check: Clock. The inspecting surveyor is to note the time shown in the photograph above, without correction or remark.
11:58
